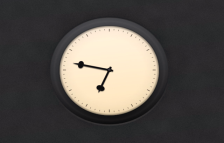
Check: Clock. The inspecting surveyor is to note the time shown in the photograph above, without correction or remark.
6:47
